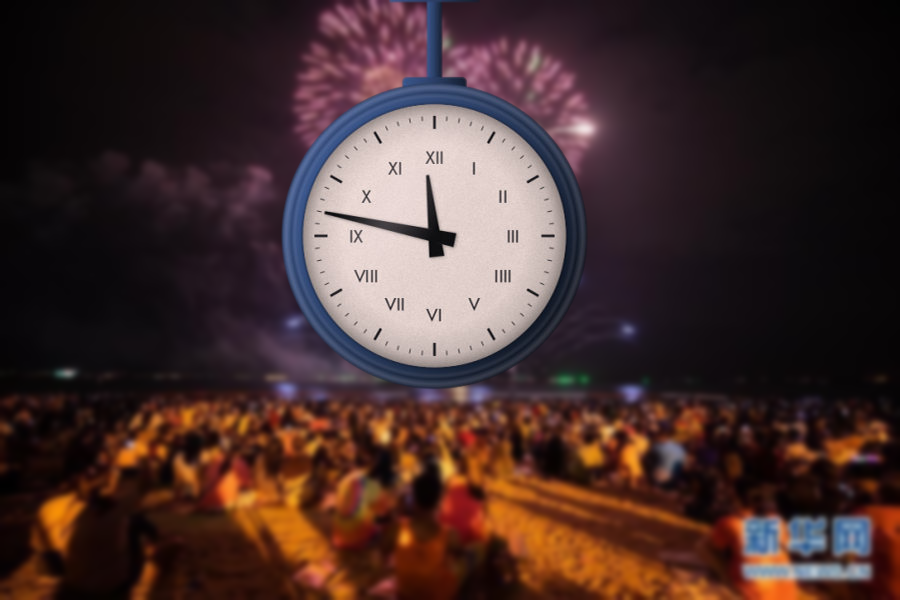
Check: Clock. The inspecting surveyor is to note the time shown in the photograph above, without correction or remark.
11:47
